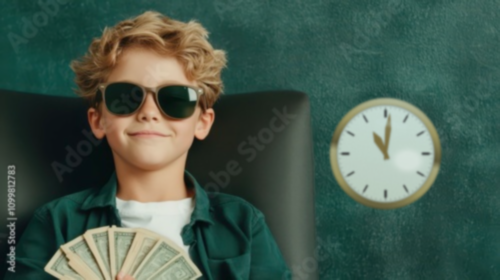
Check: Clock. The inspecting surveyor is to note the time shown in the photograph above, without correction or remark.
11:01
